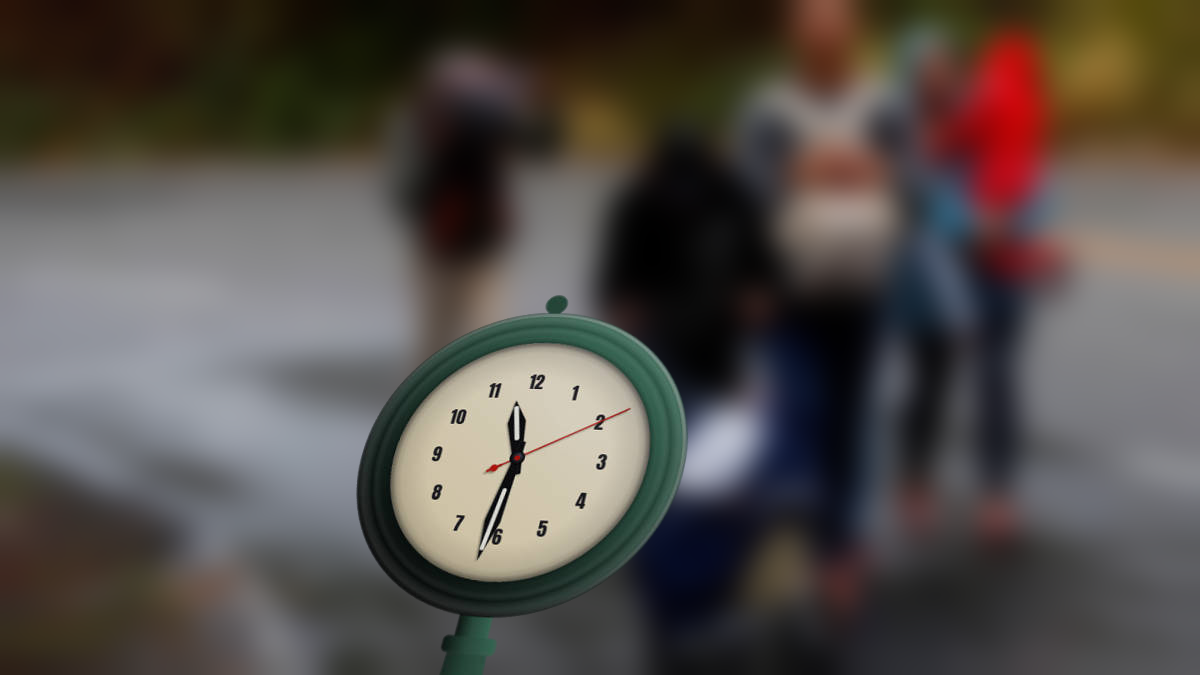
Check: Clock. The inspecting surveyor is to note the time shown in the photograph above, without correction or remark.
11:31:10
